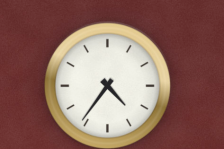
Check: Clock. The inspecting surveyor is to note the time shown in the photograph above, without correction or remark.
4:36
